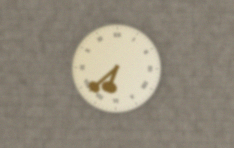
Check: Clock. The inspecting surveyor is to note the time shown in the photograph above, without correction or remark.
6:38
